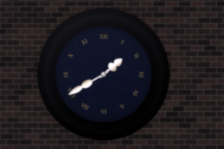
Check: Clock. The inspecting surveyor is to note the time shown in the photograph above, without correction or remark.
1:40
